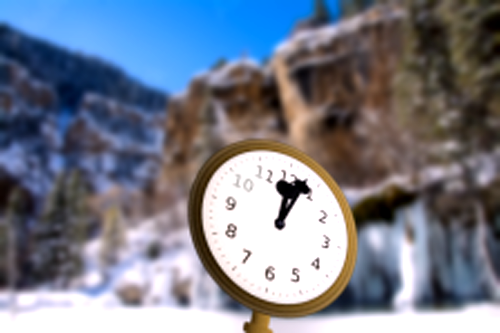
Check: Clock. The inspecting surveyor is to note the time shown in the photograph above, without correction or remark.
12:03
